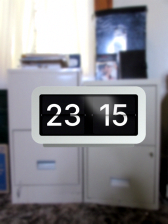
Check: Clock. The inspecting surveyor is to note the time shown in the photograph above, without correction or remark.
23:15
